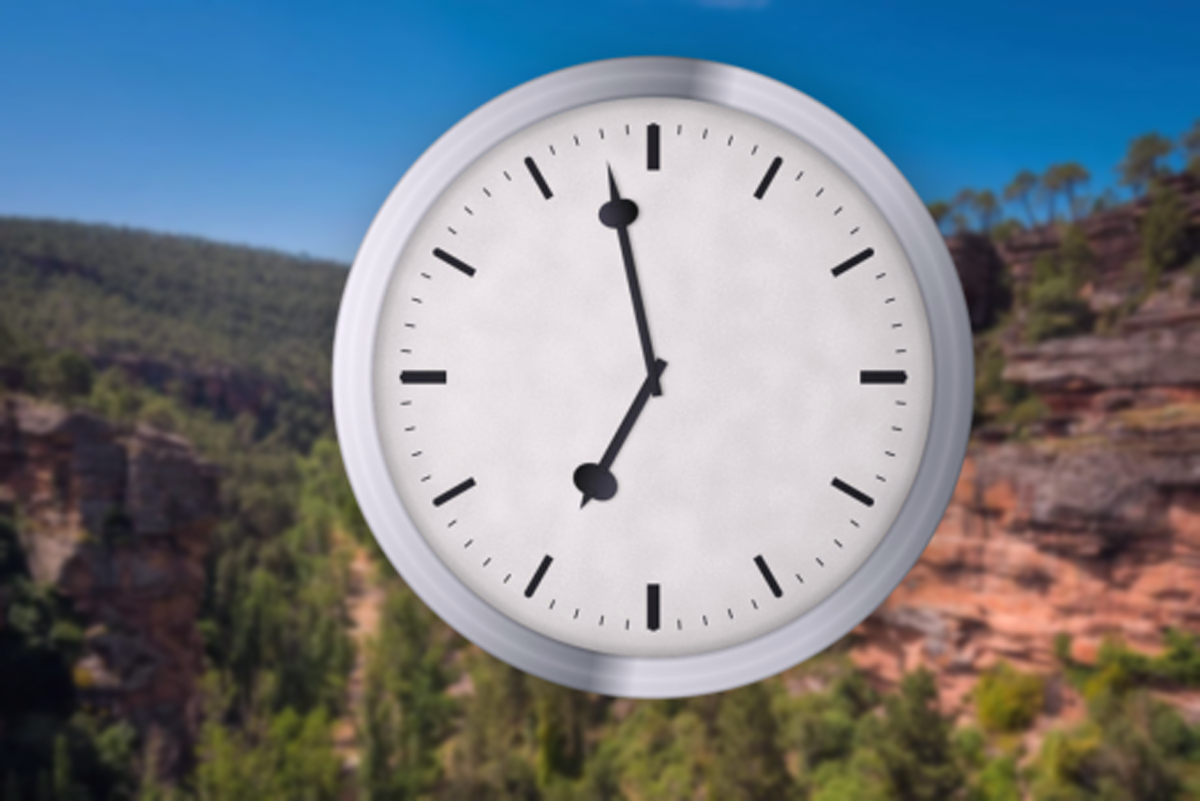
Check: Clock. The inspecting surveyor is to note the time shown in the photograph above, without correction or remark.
6:58
